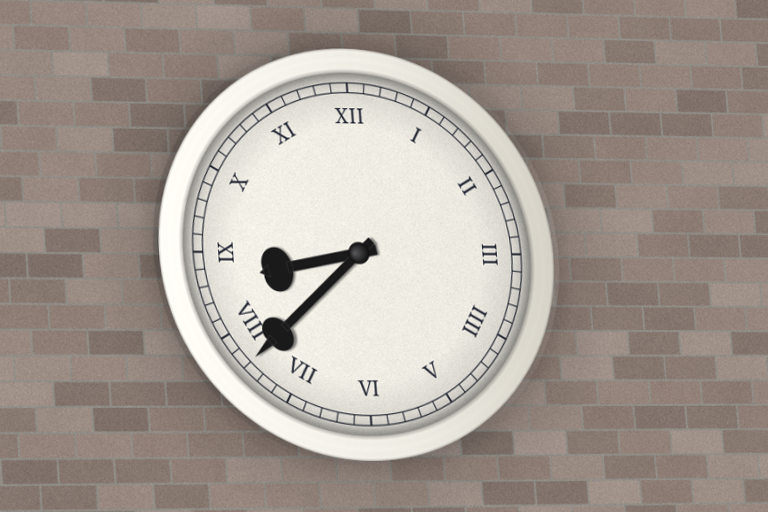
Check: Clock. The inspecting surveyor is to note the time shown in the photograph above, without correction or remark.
8:38
